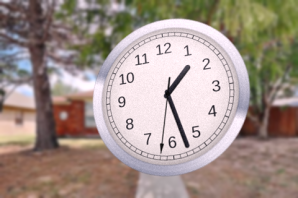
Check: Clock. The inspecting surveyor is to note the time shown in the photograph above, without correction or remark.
1:27:32
